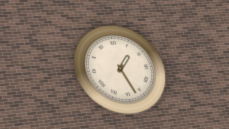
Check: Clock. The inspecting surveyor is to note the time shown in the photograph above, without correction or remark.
1:27
